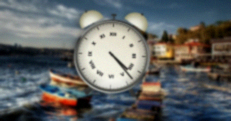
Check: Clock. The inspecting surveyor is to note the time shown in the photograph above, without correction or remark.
4:23
